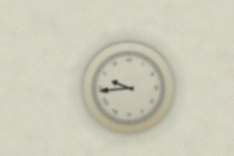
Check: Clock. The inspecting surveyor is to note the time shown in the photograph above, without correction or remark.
9:44
